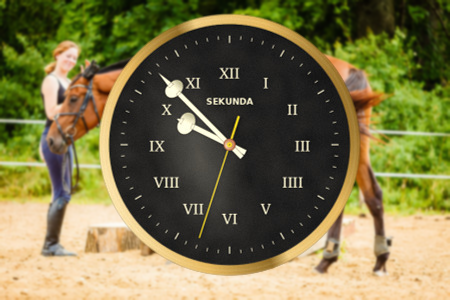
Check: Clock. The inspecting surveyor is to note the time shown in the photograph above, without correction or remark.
9:52:33
